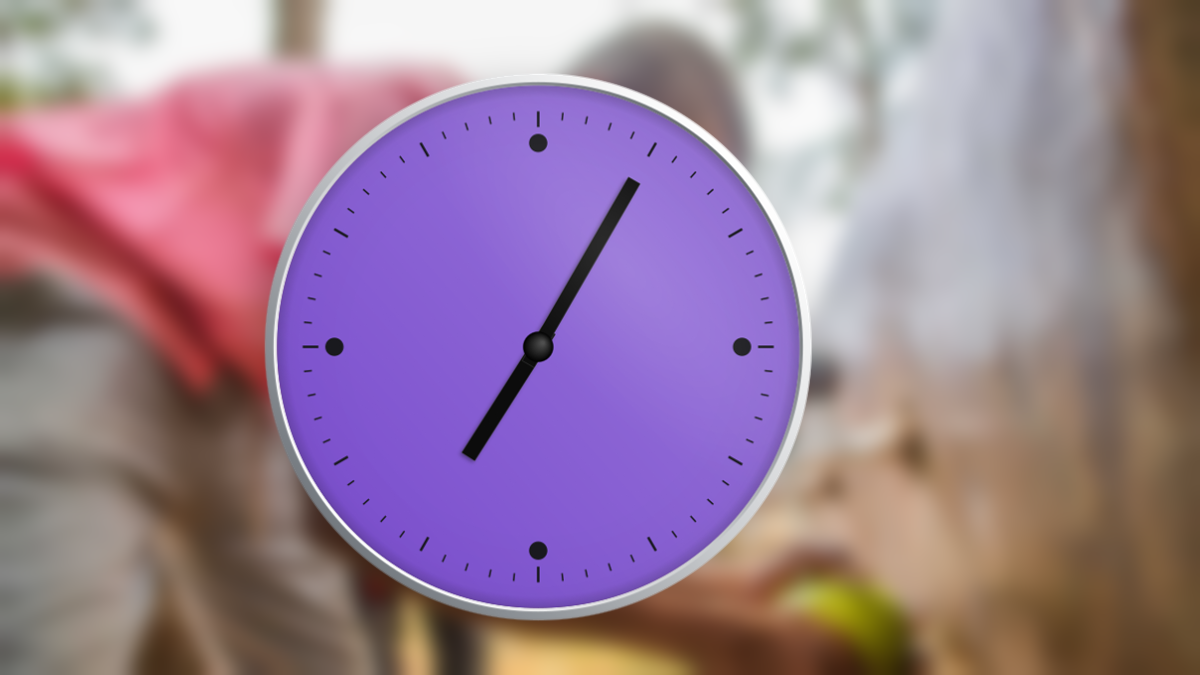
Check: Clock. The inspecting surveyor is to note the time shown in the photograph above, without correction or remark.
7:05
